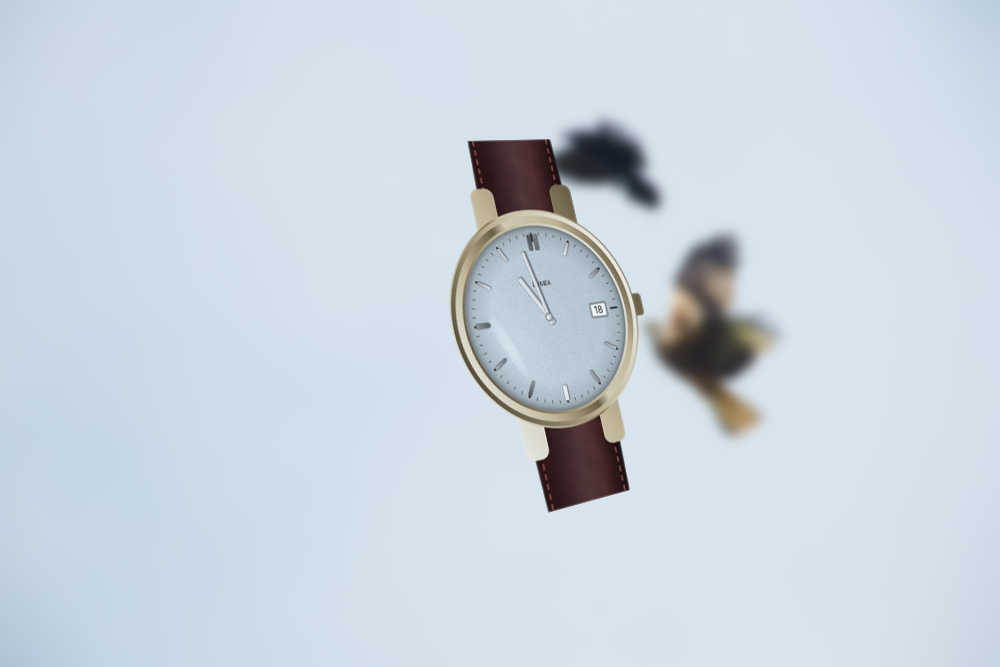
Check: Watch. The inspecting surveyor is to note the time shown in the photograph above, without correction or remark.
10:58
